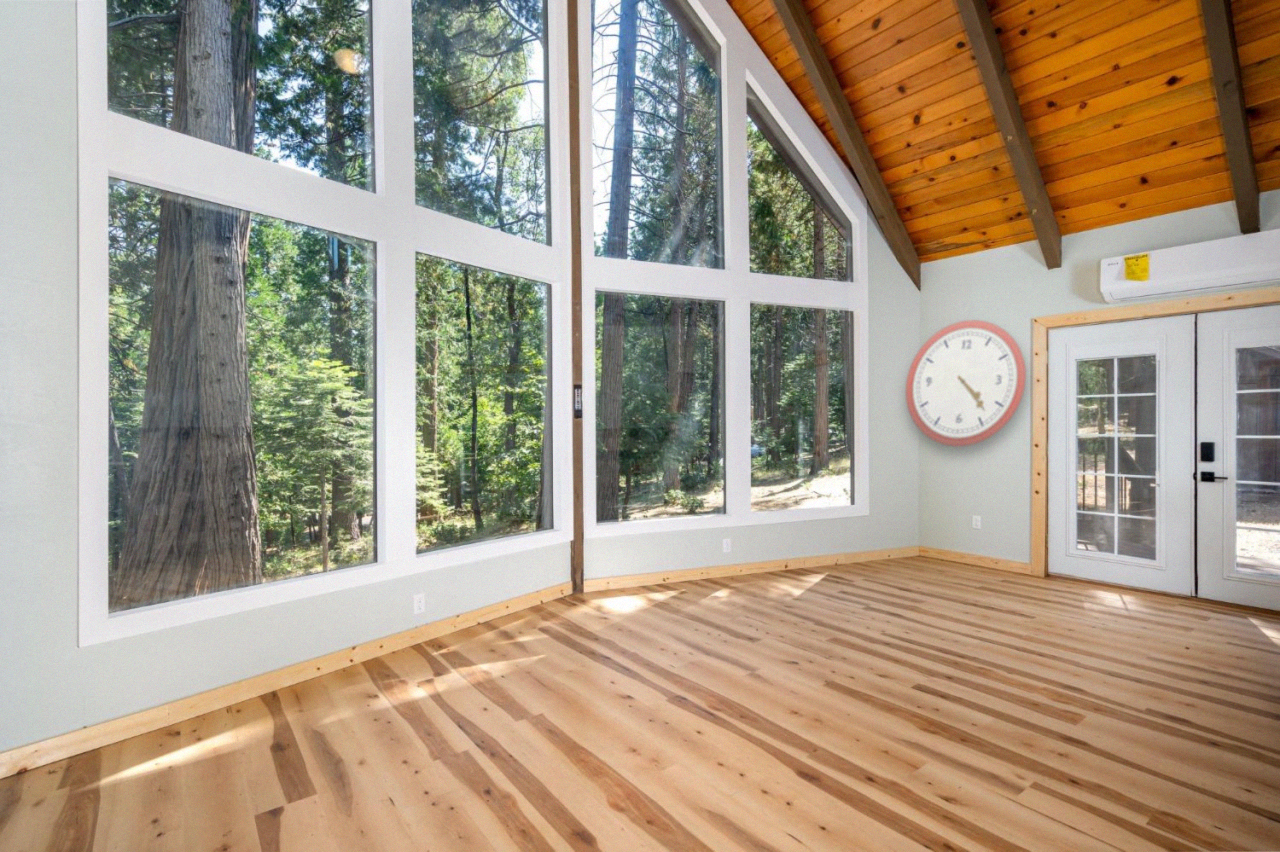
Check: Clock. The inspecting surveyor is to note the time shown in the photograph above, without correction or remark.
4:23
